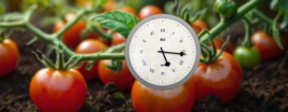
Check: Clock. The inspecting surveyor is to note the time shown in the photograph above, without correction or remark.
5:16
